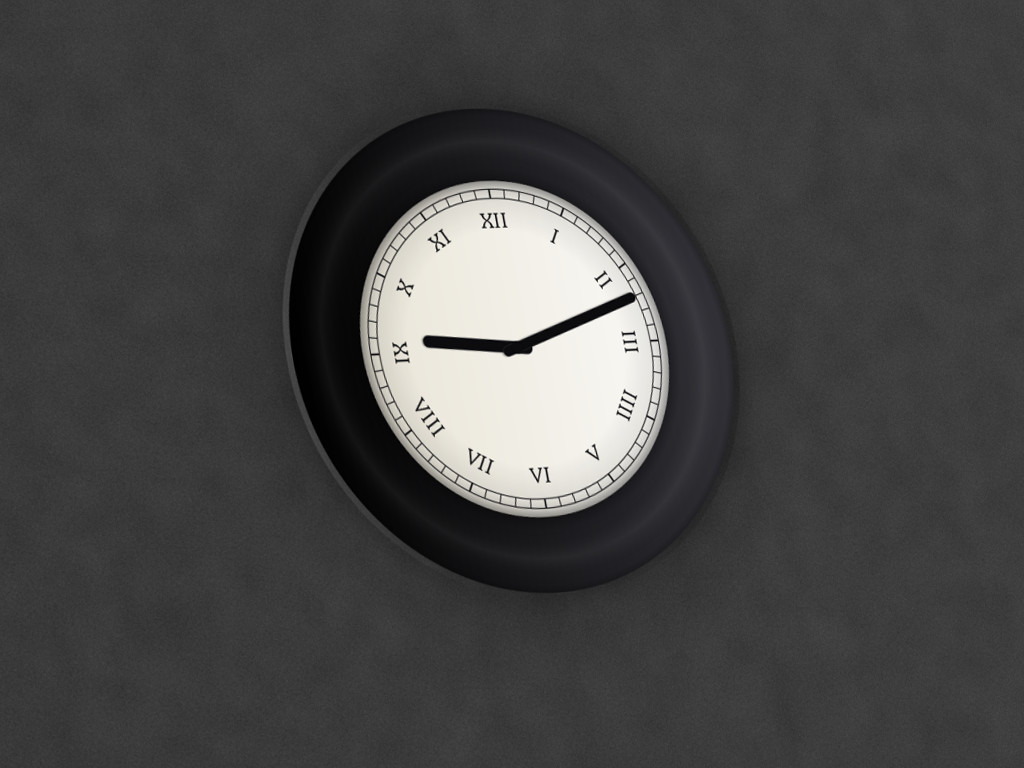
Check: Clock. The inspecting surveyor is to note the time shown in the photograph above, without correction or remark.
9:12
